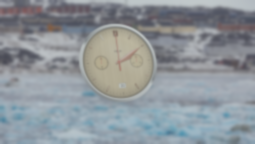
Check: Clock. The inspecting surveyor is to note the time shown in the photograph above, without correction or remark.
2:10
